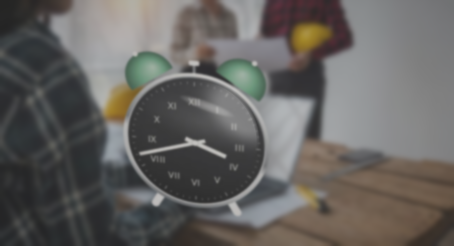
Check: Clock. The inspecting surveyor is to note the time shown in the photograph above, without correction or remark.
3:42
